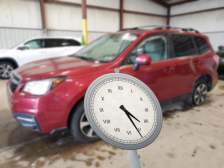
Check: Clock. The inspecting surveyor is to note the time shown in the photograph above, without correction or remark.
4:26
